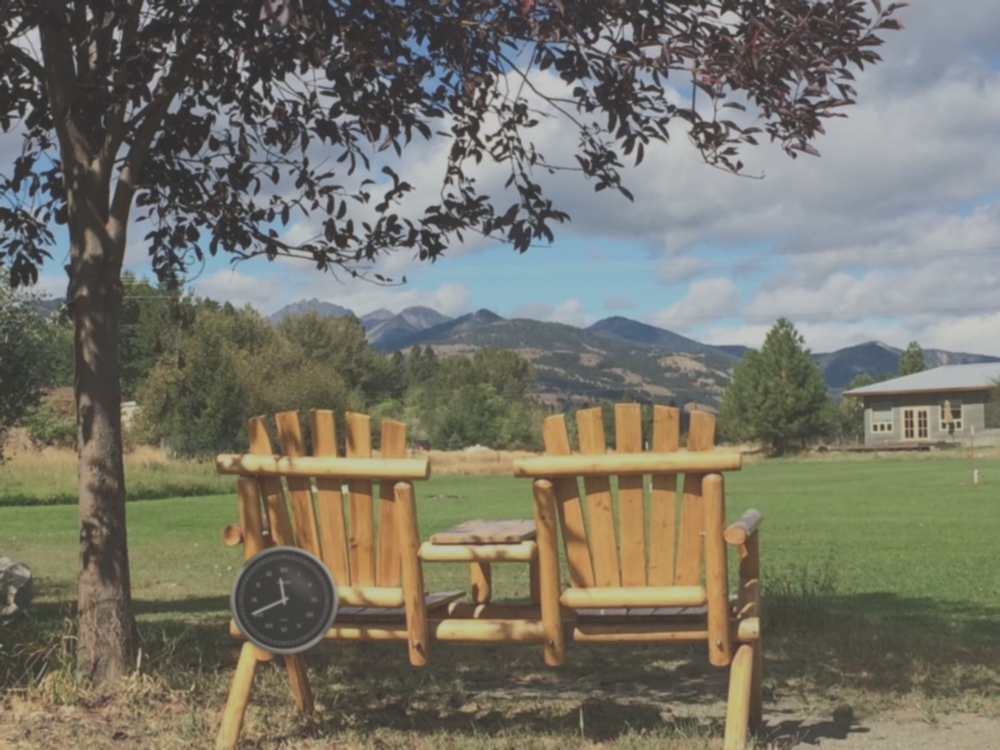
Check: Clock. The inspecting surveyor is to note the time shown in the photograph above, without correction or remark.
11:41
